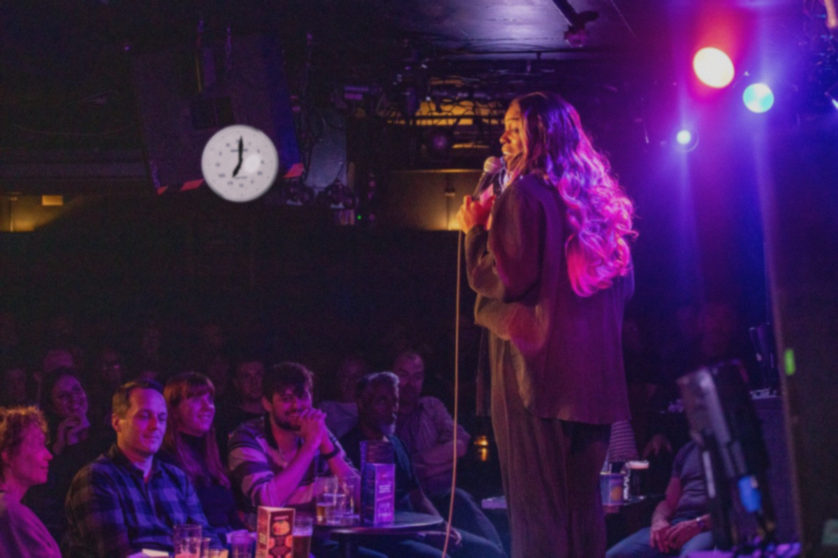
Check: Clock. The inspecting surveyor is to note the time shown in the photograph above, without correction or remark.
7:01
